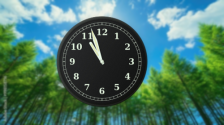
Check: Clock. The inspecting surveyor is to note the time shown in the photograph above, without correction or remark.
10:57
